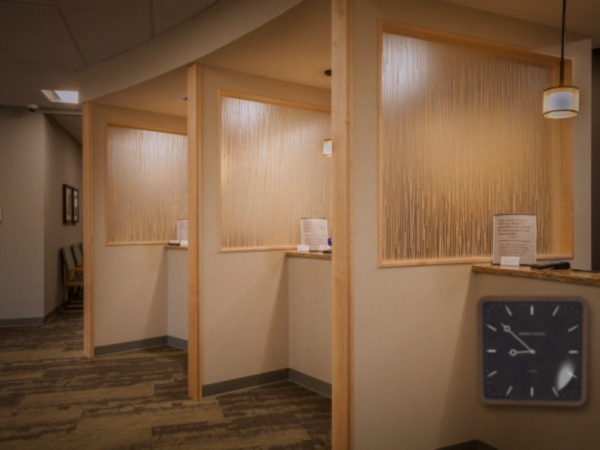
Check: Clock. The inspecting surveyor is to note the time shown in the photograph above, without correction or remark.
8:52
